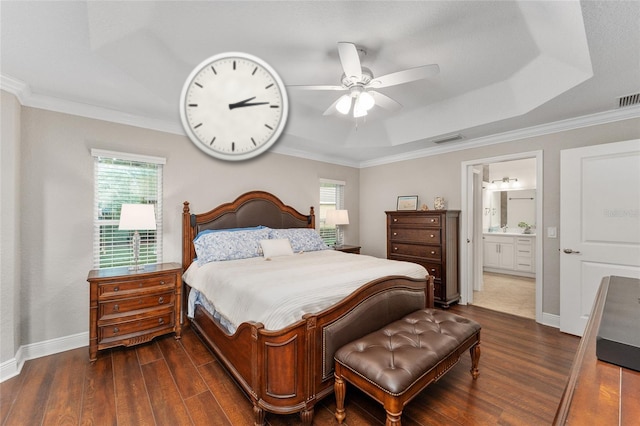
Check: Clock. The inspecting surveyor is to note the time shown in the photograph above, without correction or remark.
2:14
